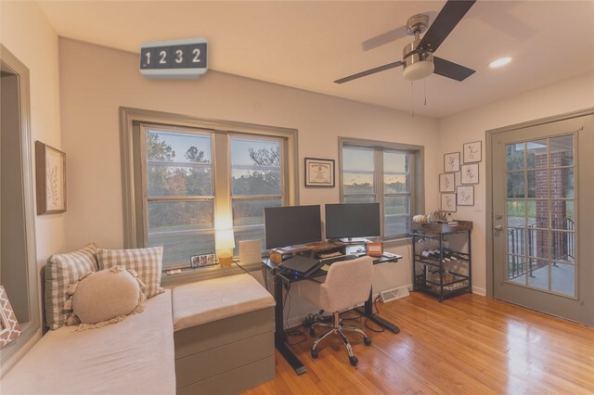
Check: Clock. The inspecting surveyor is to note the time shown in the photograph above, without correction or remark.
12:32
